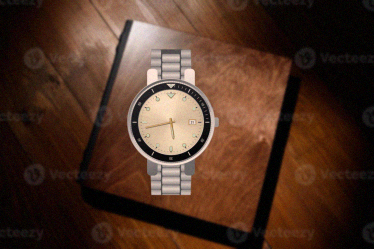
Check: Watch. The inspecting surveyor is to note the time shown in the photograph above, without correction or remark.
5:43
